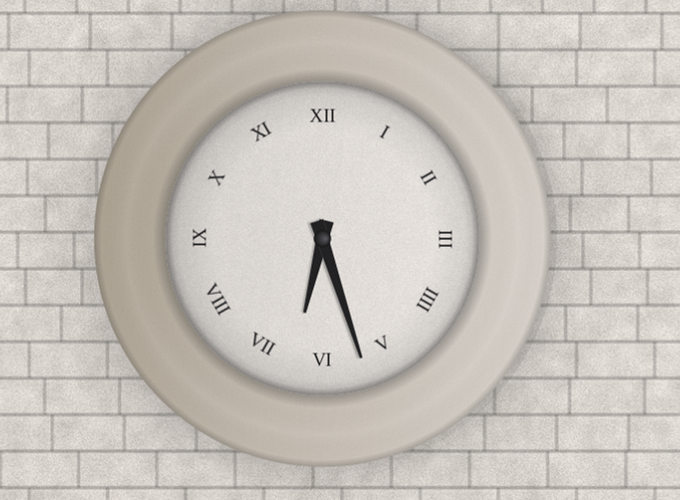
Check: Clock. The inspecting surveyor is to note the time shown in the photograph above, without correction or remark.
6:27
